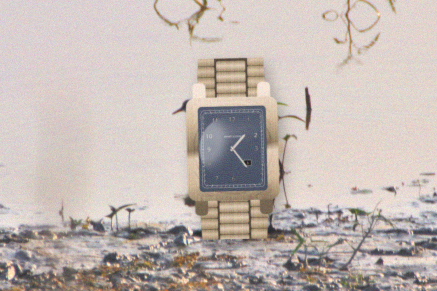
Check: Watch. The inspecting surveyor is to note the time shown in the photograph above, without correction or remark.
1:24
